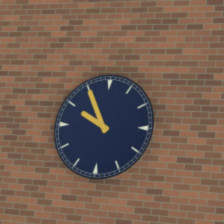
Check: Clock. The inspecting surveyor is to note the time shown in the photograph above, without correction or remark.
9:55
